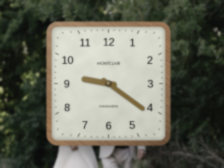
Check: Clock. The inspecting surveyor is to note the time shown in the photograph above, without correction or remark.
9:21
